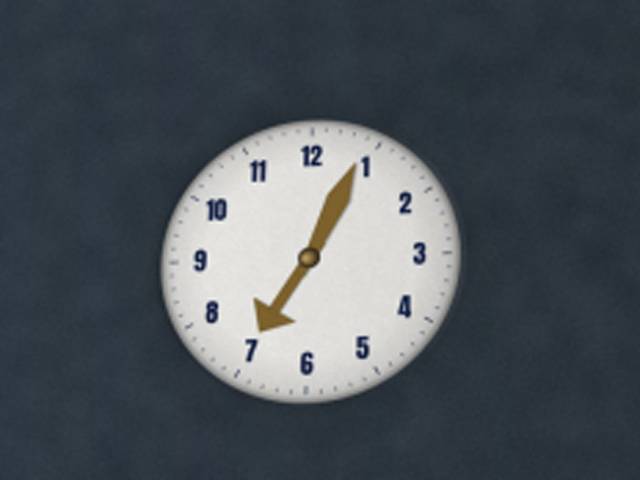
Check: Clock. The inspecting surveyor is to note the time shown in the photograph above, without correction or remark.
7:04
